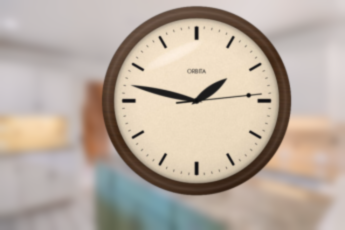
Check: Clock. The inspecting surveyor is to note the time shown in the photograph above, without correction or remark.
1:47:14
